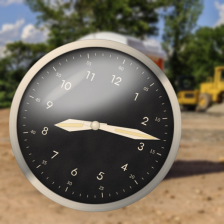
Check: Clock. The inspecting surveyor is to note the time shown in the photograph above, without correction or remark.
8:13
